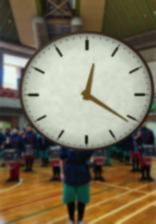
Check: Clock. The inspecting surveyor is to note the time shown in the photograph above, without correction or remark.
12:21
